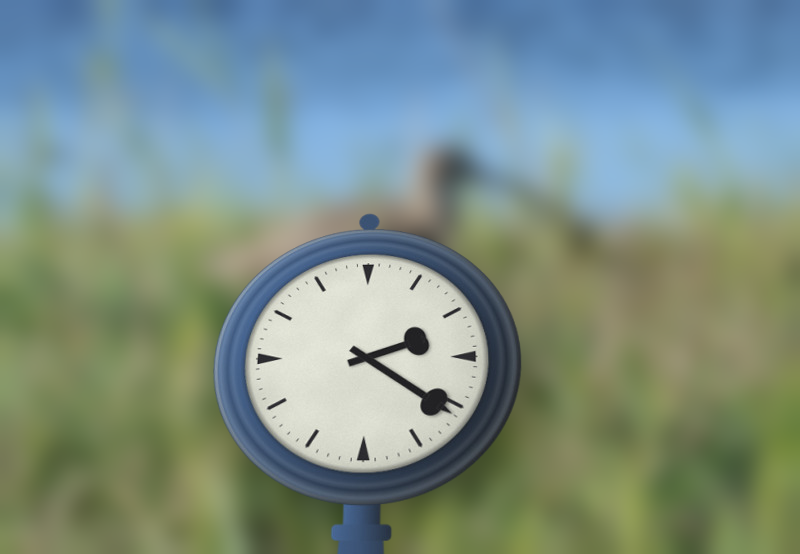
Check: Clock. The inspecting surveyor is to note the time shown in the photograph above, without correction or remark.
2:21
